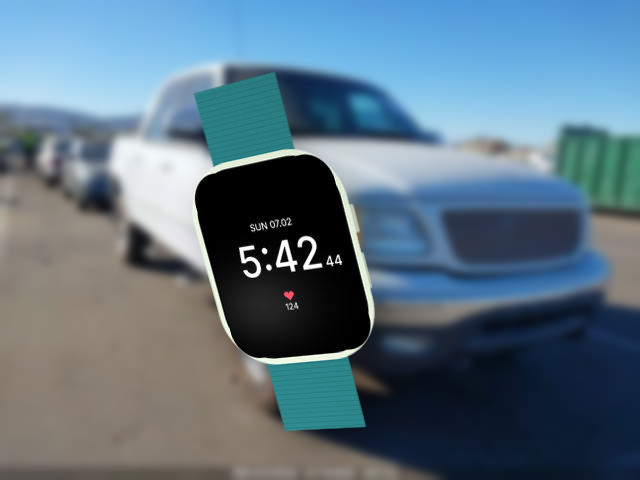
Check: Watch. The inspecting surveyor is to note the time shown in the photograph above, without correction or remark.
5:42:44
